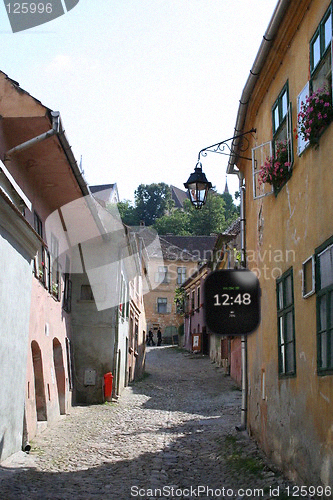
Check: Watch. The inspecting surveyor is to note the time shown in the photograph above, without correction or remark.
12:48
